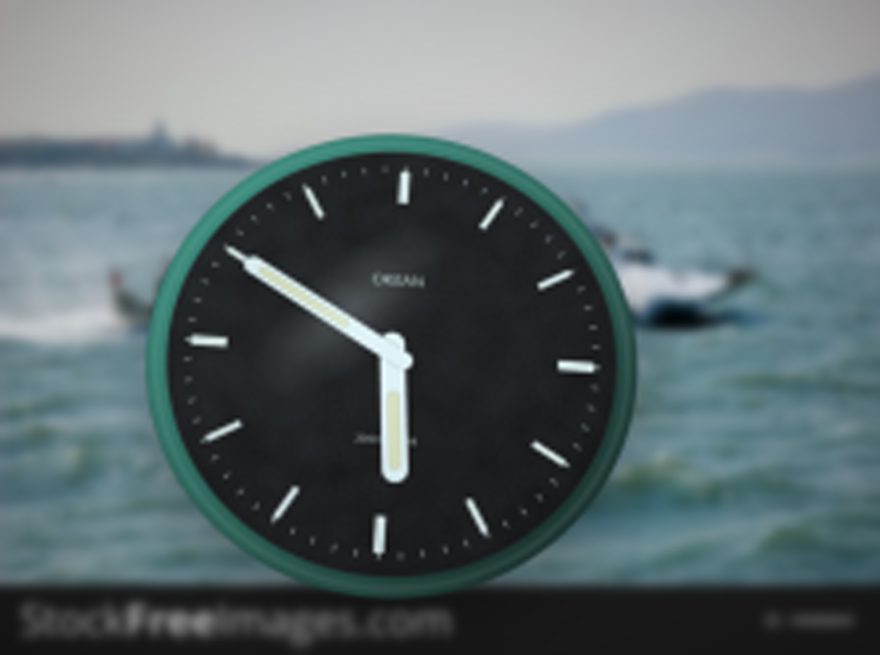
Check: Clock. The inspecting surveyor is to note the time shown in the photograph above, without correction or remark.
5:50
